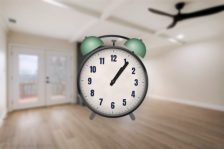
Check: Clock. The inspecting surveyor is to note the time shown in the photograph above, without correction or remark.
1:06
